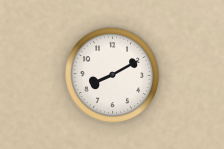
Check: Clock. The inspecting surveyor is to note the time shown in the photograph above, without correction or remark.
8:10
